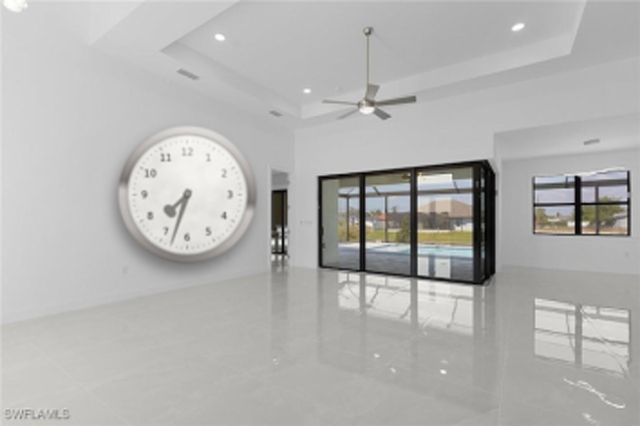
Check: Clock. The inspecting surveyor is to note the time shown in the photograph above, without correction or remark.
7:33
